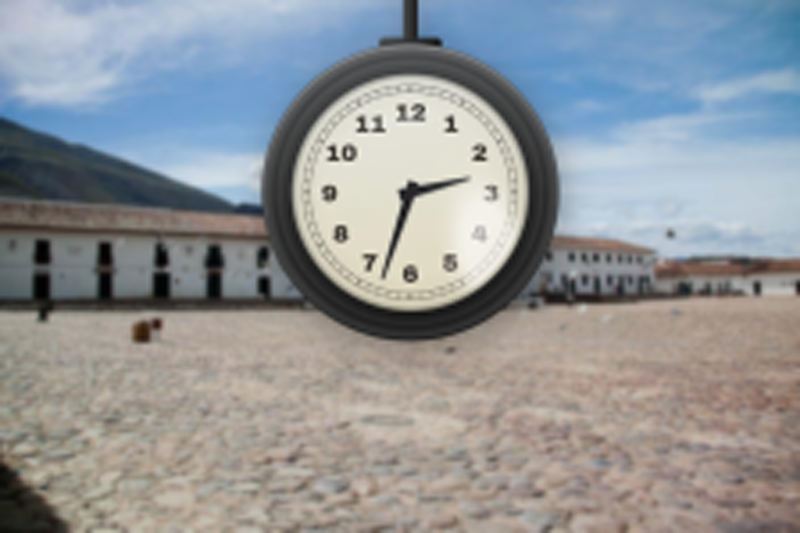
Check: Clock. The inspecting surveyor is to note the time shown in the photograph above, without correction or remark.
2:33
